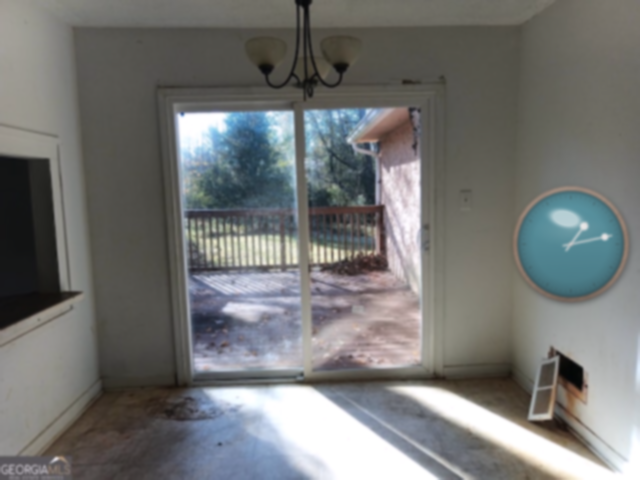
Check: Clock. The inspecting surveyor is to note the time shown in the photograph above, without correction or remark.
1:13
